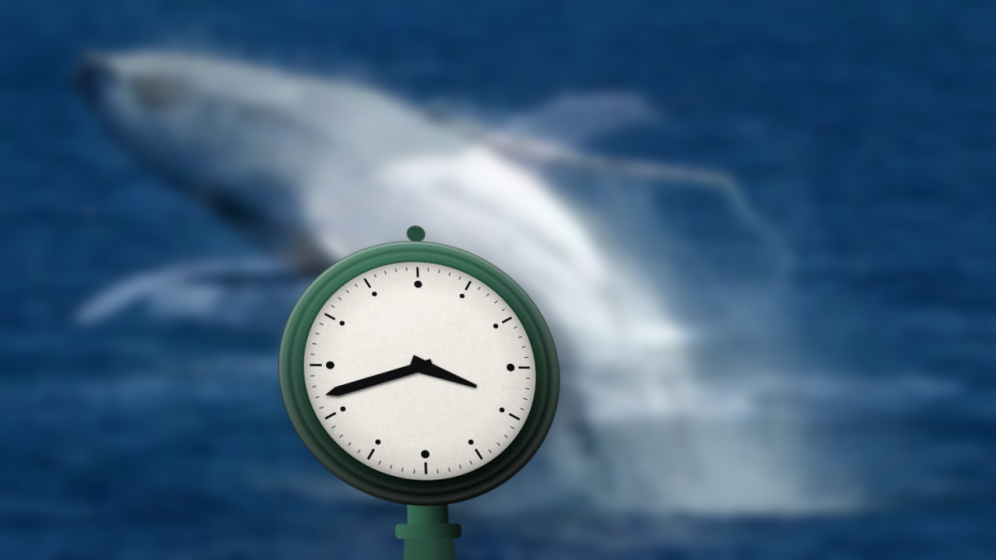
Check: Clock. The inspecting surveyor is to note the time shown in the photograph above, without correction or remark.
3:42
